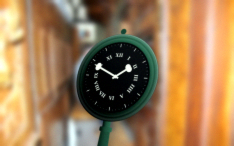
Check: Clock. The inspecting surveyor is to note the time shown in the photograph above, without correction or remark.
1:49
